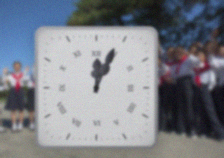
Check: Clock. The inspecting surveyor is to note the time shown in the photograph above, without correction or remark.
12:04
